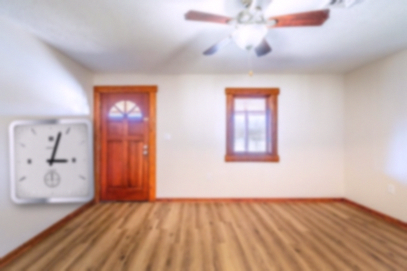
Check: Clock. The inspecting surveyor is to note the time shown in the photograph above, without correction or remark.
3:03
